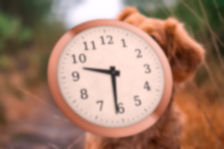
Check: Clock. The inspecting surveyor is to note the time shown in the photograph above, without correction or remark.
9:31
